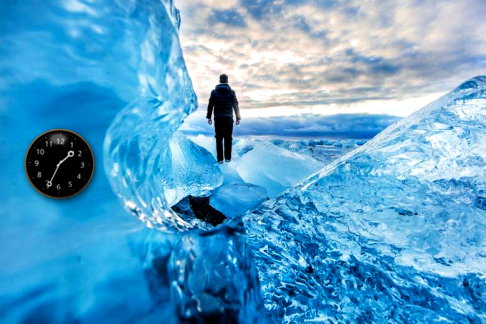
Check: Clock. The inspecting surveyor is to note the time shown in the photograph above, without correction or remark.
1:34
